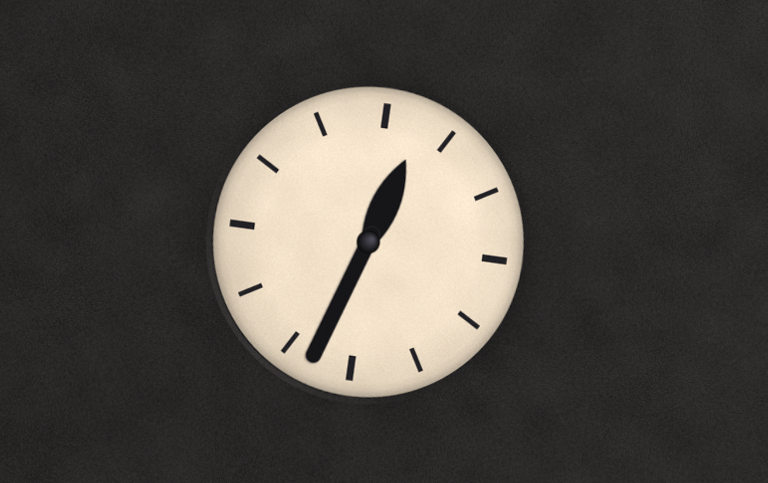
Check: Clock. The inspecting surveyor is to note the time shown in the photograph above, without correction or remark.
12:33
